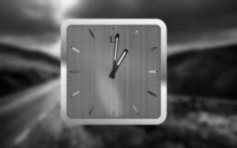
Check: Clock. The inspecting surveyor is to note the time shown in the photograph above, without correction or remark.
1:01
